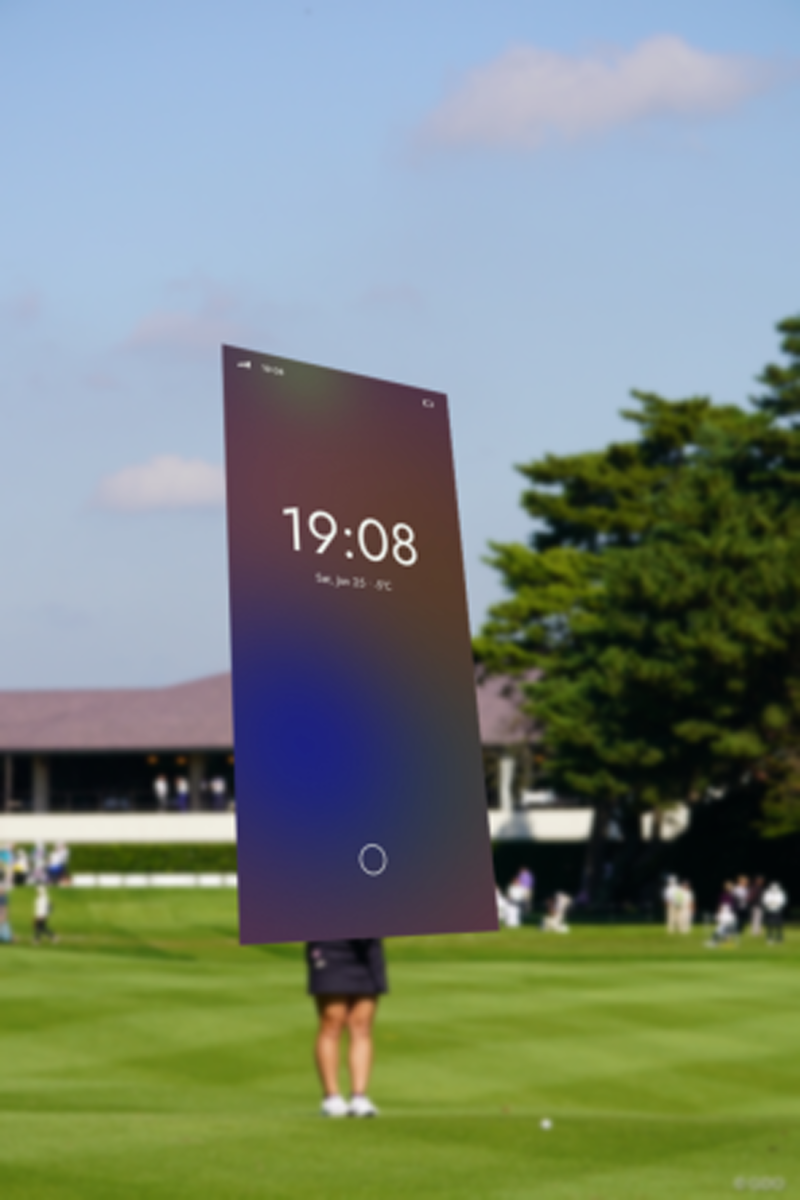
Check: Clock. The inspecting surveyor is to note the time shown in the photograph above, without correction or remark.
19:08
